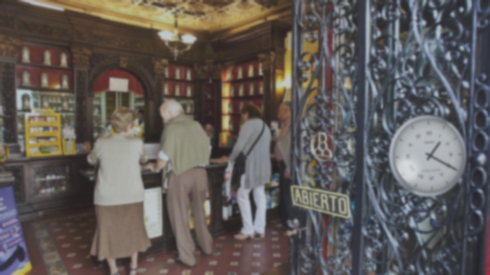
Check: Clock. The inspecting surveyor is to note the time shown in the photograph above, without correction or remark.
1:20
